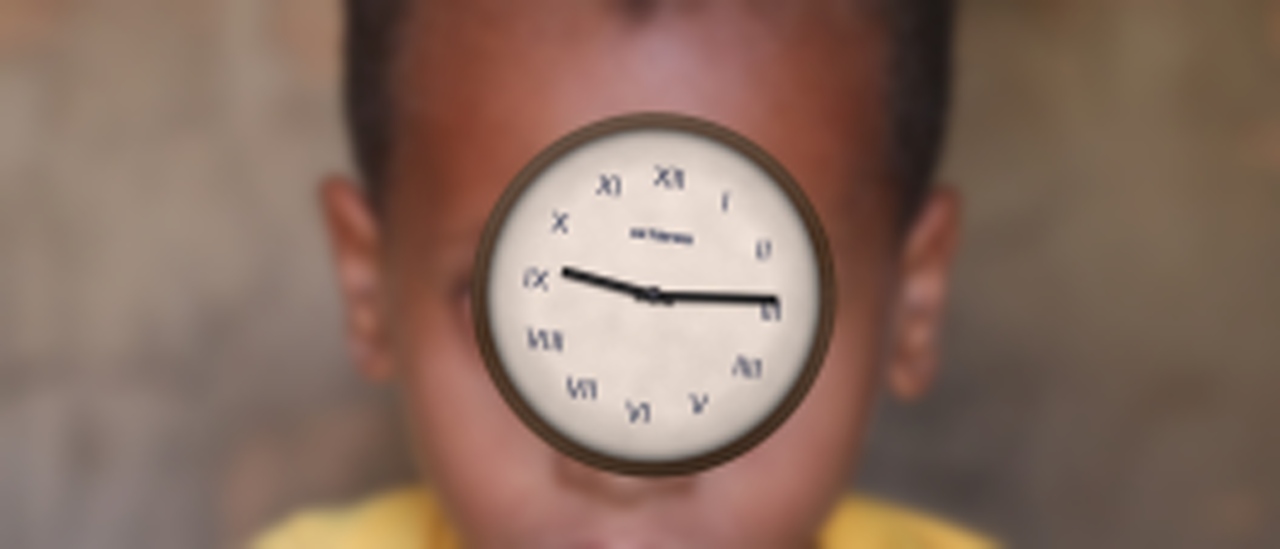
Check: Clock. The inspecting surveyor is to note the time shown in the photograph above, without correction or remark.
9:14
